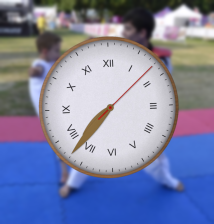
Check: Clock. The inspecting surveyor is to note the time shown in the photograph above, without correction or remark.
7:37:08
